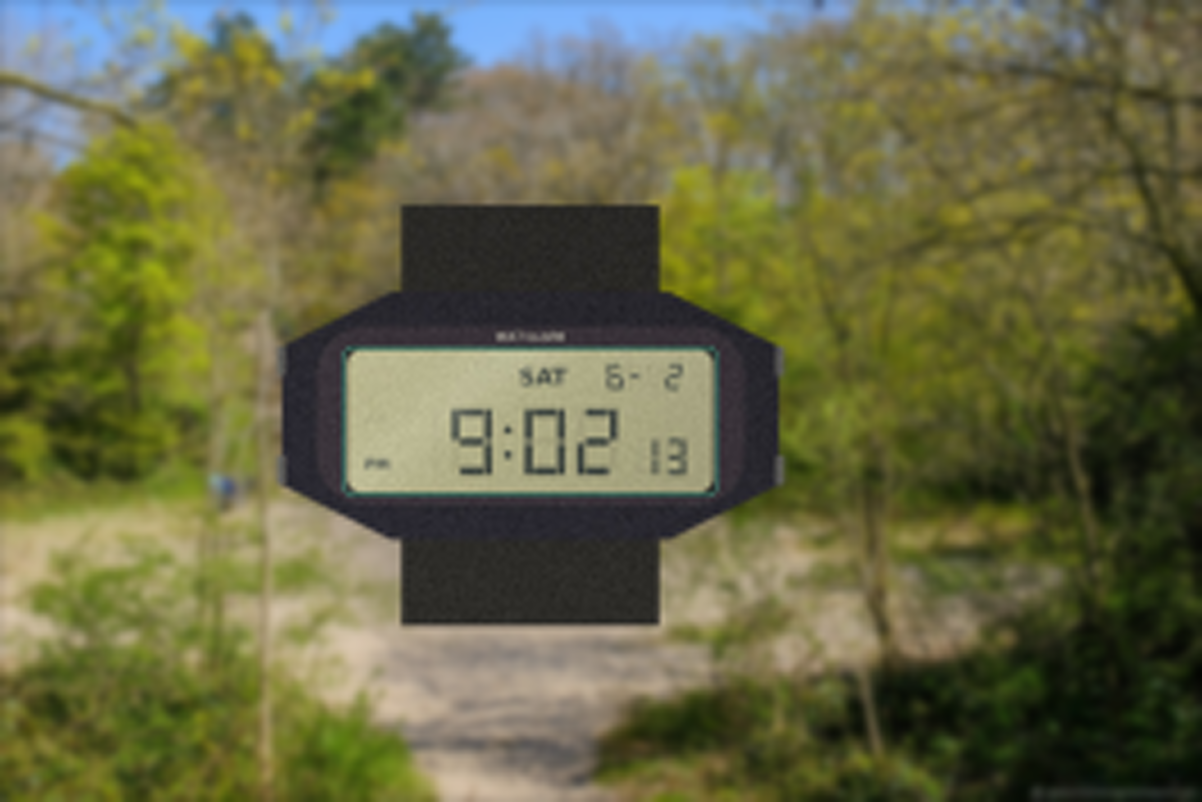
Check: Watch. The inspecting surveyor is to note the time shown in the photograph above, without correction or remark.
9:02:13
